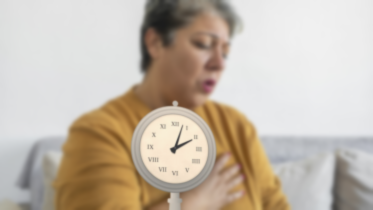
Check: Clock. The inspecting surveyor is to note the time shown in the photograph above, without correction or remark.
2:03
